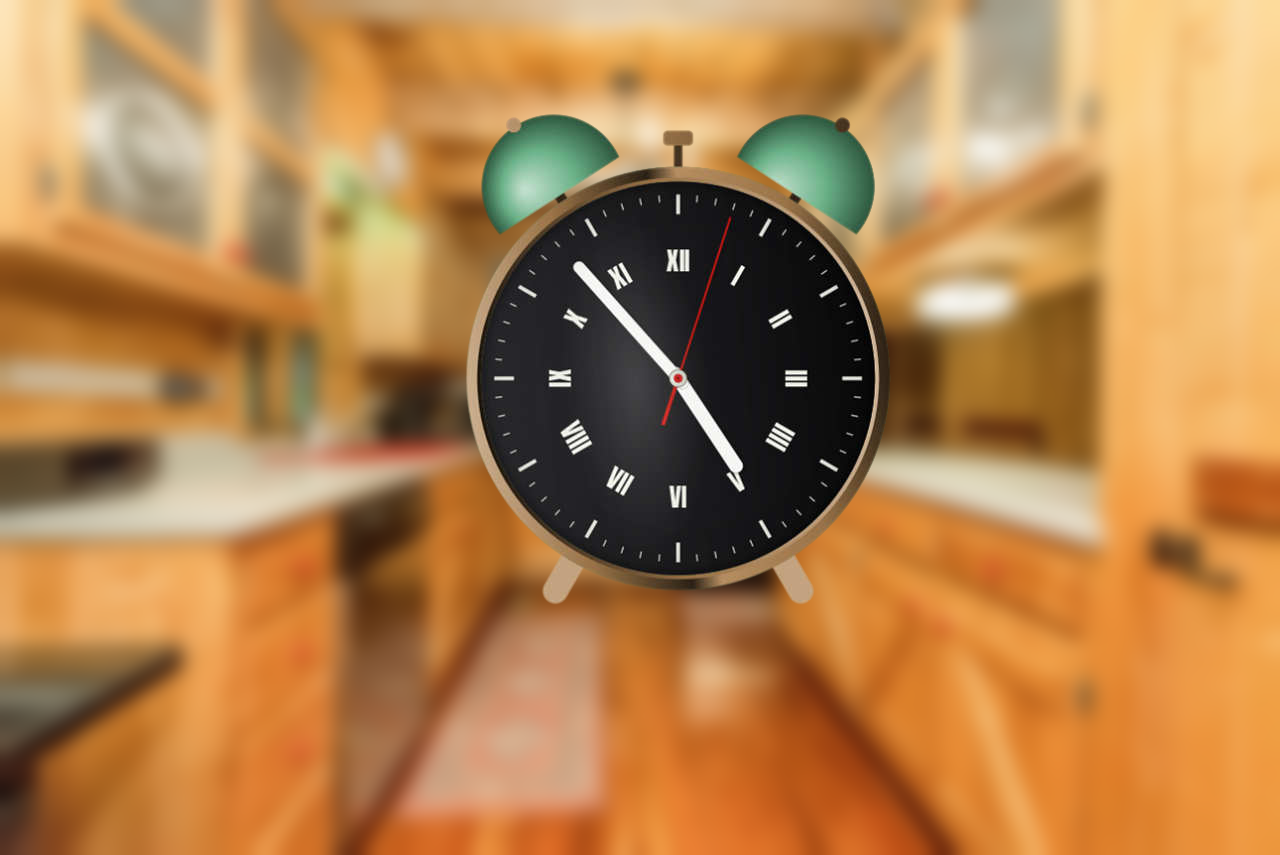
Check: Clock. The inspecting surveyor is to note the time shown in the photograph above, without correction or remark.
4:53:03
